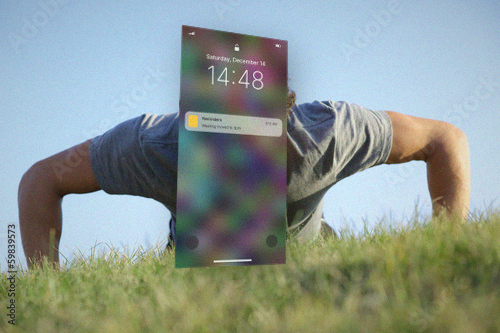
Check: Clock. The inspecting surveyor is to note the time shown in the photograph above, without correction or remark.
14:48
